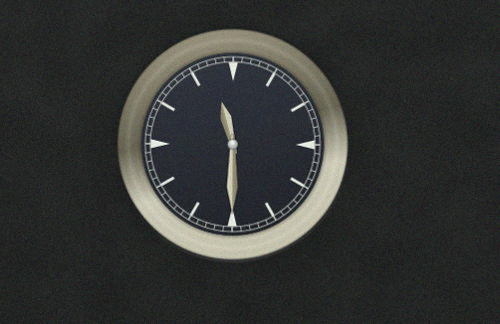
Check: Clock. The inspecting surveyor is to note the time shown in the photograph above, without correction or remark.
11:30
